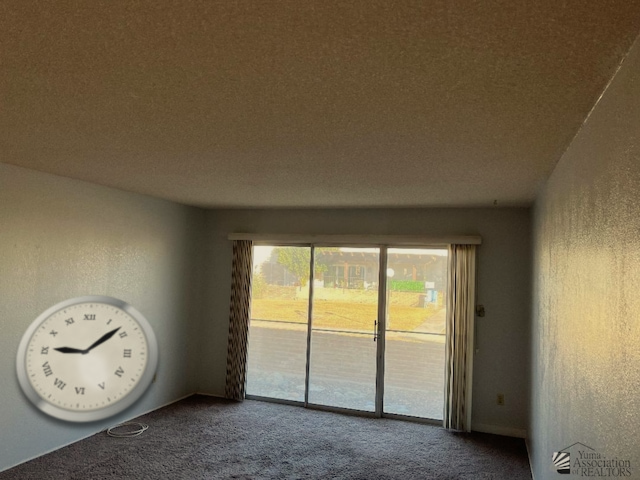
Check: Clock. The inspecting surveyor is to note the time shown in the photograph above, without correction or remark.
9:08
